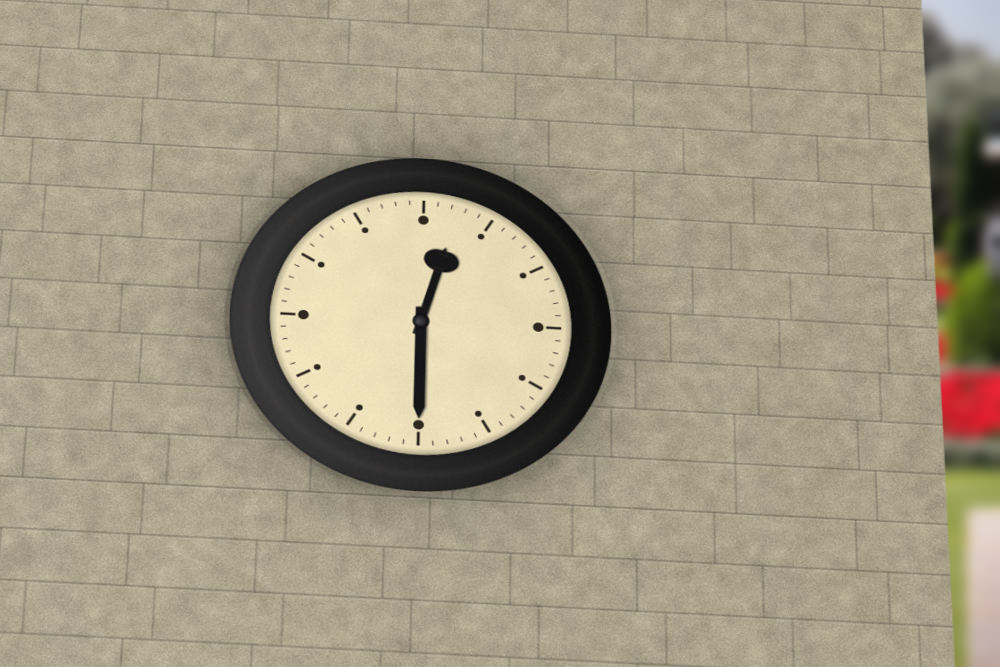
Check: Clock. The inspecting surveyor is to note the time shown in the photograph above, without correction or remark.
12:30
